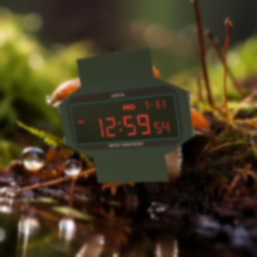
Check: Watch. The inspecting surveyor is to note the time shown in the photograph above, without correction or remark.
12:59
